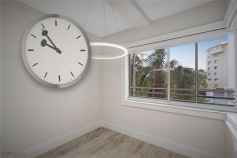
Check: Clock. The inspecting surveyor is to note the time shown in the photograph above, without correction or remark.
9:54
